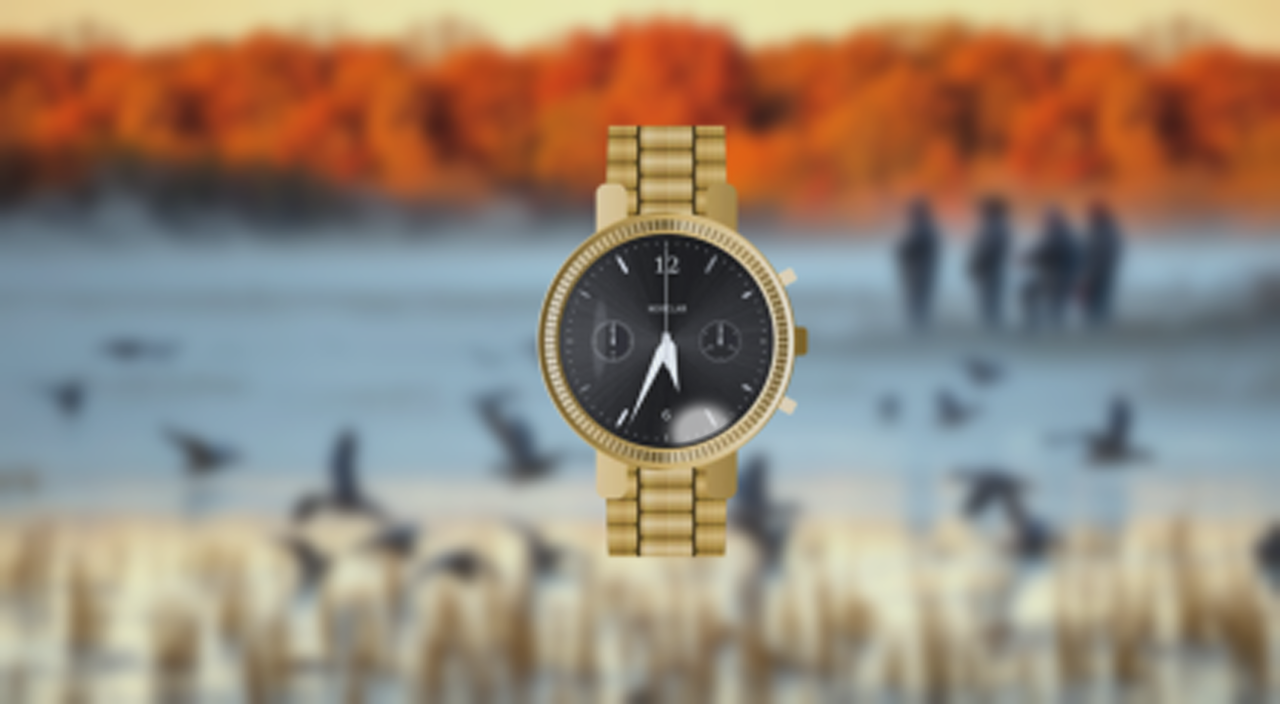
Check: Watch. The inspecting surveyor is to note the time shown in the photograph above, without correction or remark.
5:34
